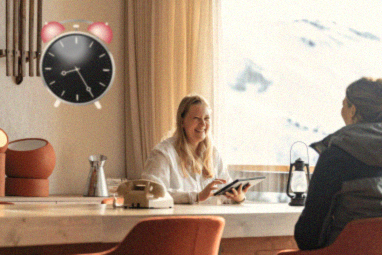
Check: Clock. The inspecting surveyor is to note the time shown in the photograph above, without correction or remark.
8:25
